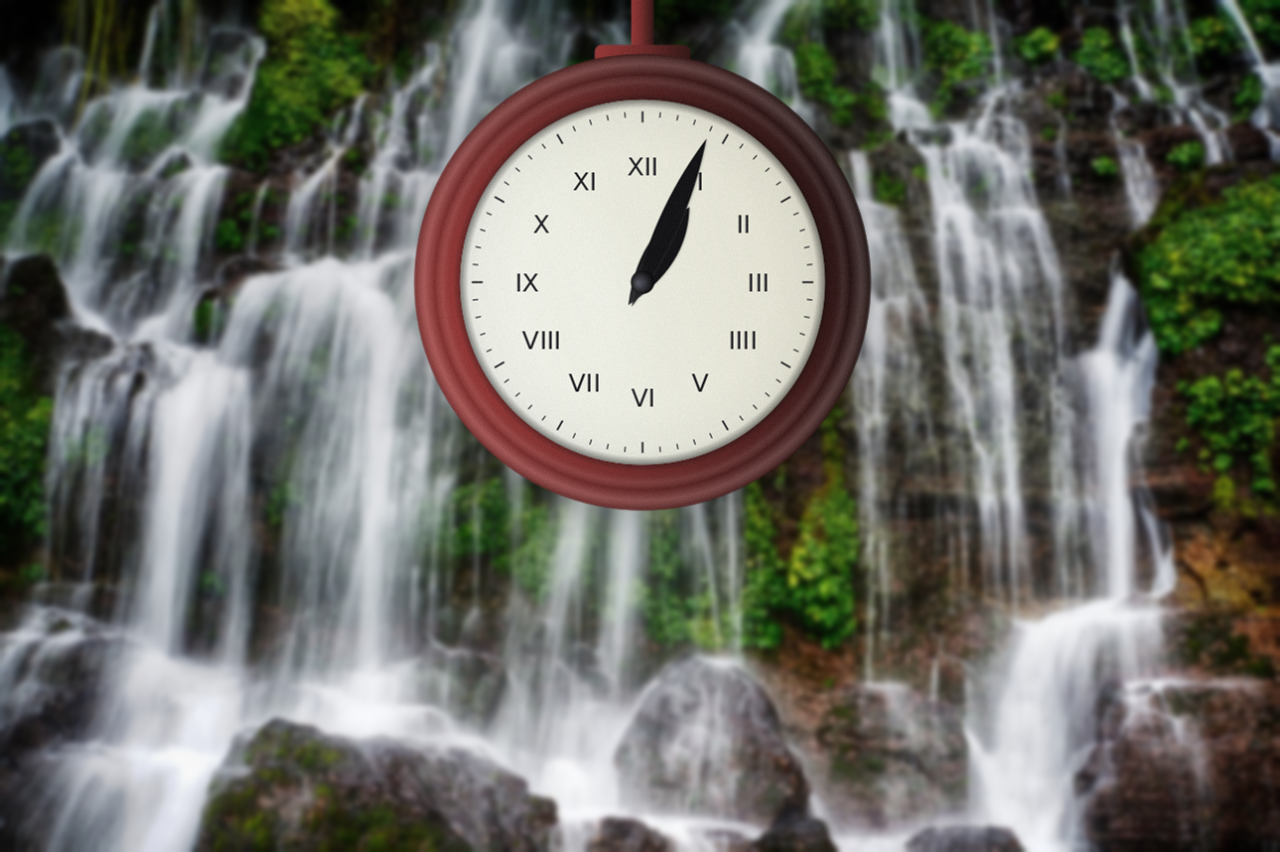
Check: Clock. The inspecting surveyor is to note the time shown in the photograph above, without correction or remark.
1:04
